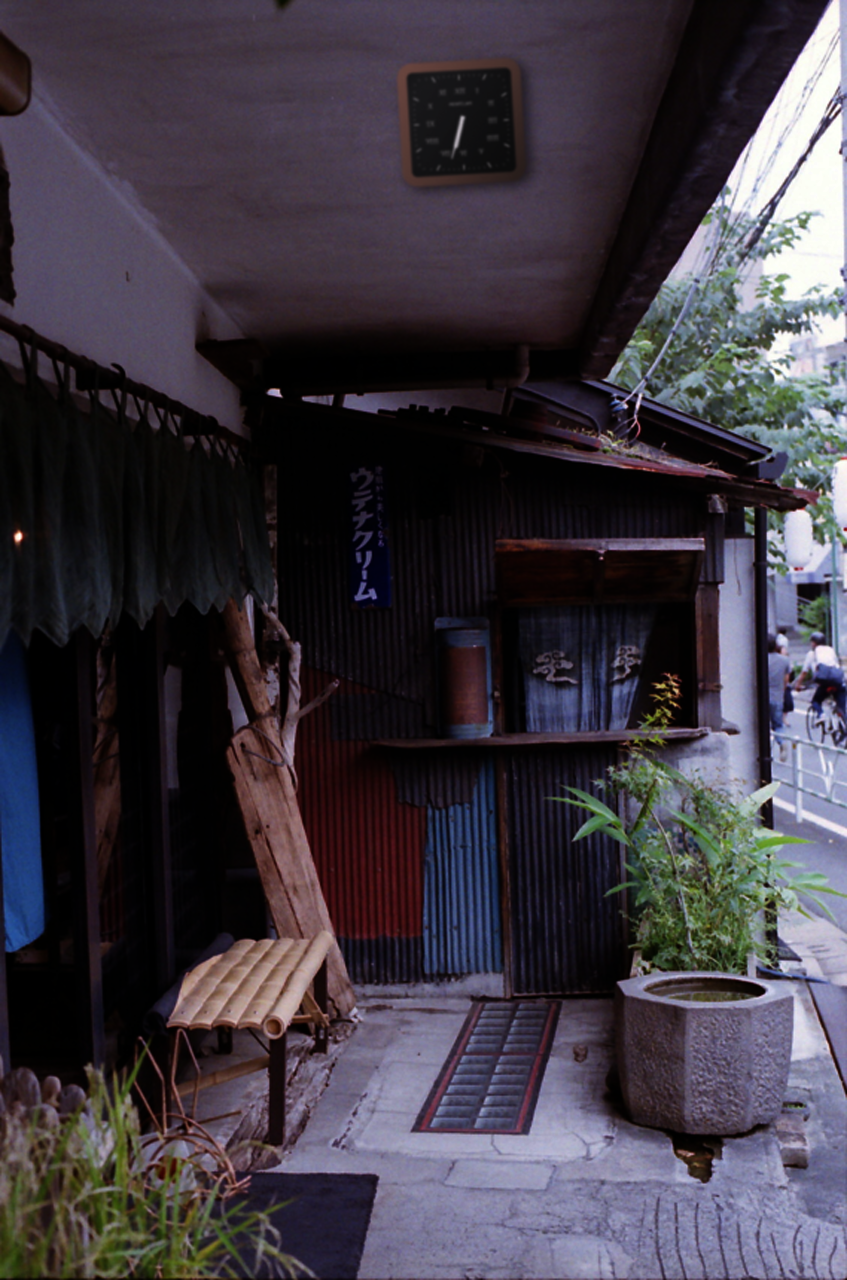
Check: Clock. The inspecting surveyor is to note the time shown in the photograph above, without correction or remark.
6:33
